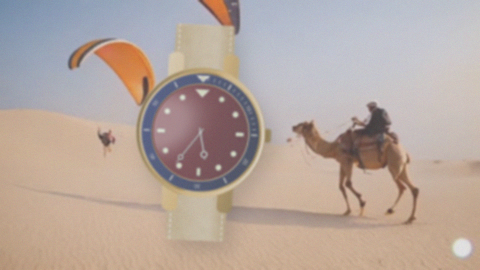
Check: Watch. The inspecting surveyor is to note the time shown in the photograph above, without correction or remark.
5:36
